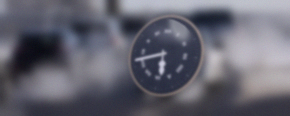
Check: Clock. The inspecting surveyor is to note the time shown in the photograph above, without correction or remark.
5:42
